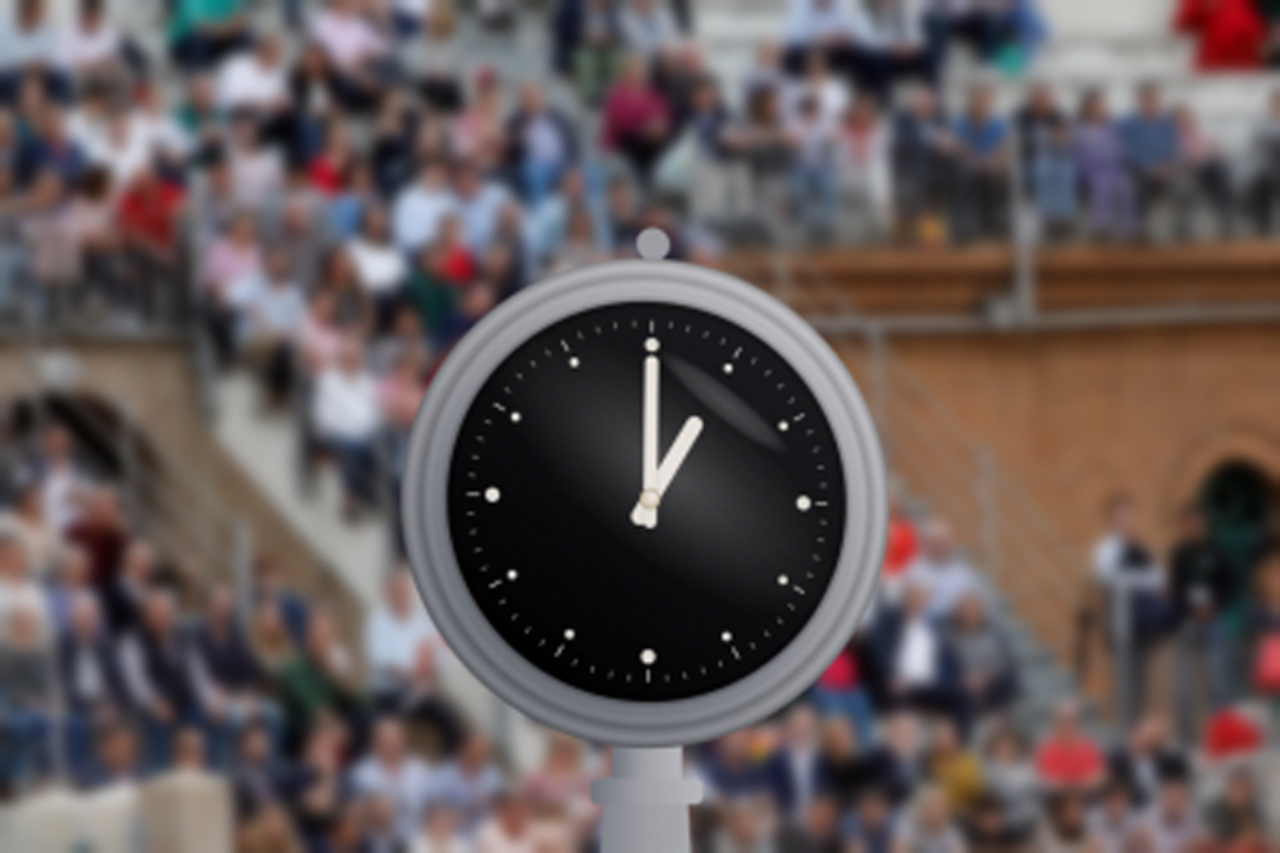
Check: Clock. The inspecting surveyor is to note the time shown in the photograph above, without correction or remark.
1:00
